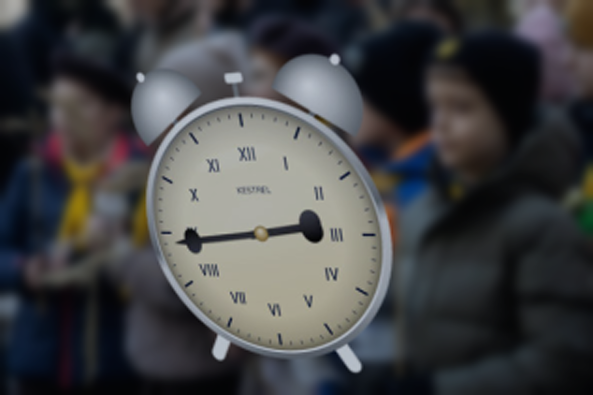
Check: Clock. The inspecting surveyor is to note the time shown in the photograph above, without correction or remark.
2:44
